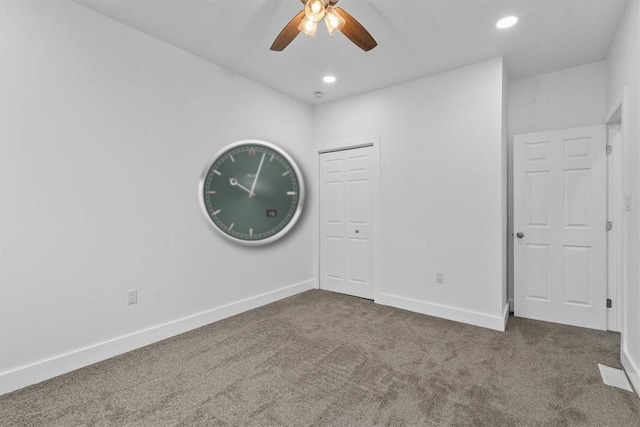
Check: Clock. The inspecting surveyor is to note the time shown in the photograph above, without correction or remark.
10:03
